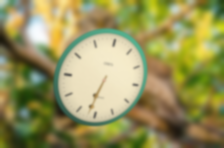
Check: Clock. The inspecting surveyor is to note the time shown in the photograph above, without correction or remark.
6:32
